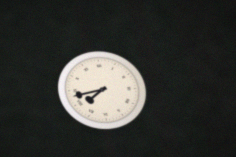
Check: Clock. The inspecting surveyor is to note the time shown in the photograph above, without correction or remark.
7:43
